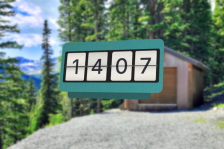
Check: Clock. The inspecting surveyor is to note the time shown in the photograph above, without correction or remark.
14:07
